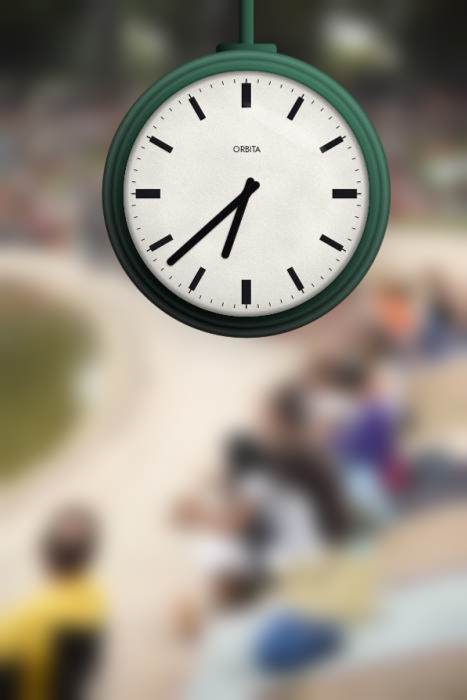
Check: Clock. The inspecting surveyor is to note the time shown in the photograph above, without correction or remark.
6:38
